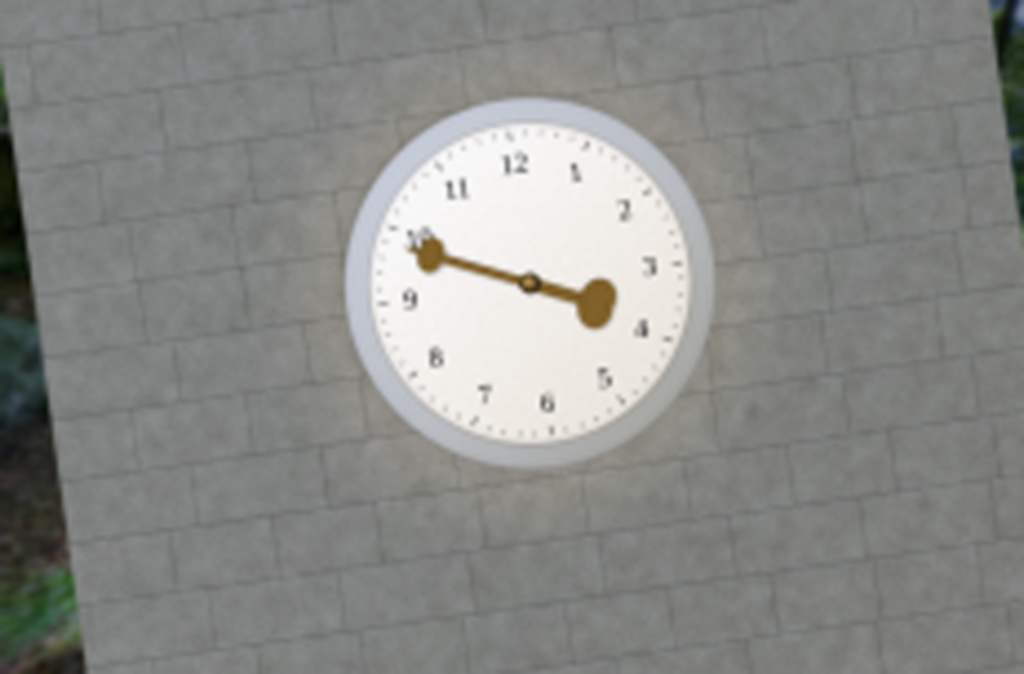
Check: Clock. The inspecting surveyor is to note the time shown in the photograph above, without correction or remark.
3:49
